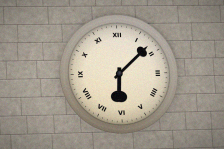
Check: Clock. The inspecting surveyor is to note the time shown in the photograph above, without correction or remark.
6:08
